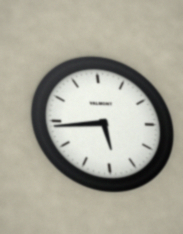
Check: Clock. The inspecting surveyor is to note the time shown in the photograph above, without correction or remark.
5:44
